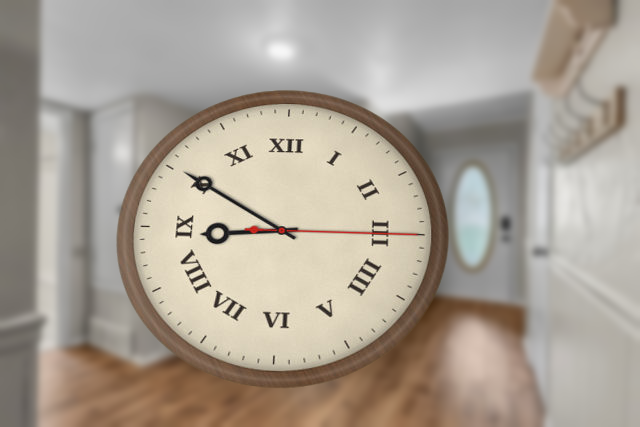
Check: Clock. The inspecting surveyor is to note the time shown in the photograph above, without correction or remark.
8:50:15
